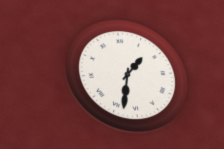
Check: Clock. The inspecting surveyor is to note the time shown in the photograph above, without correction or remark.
1:33
